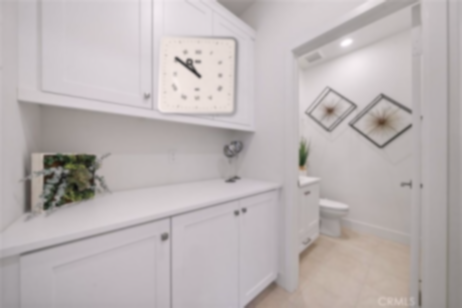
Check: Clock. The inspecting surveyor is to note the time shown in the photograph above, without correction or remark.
10:51
